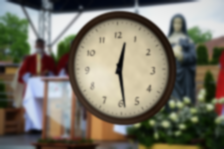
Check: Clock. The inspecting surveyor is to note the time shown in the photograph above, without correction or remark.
12:29
